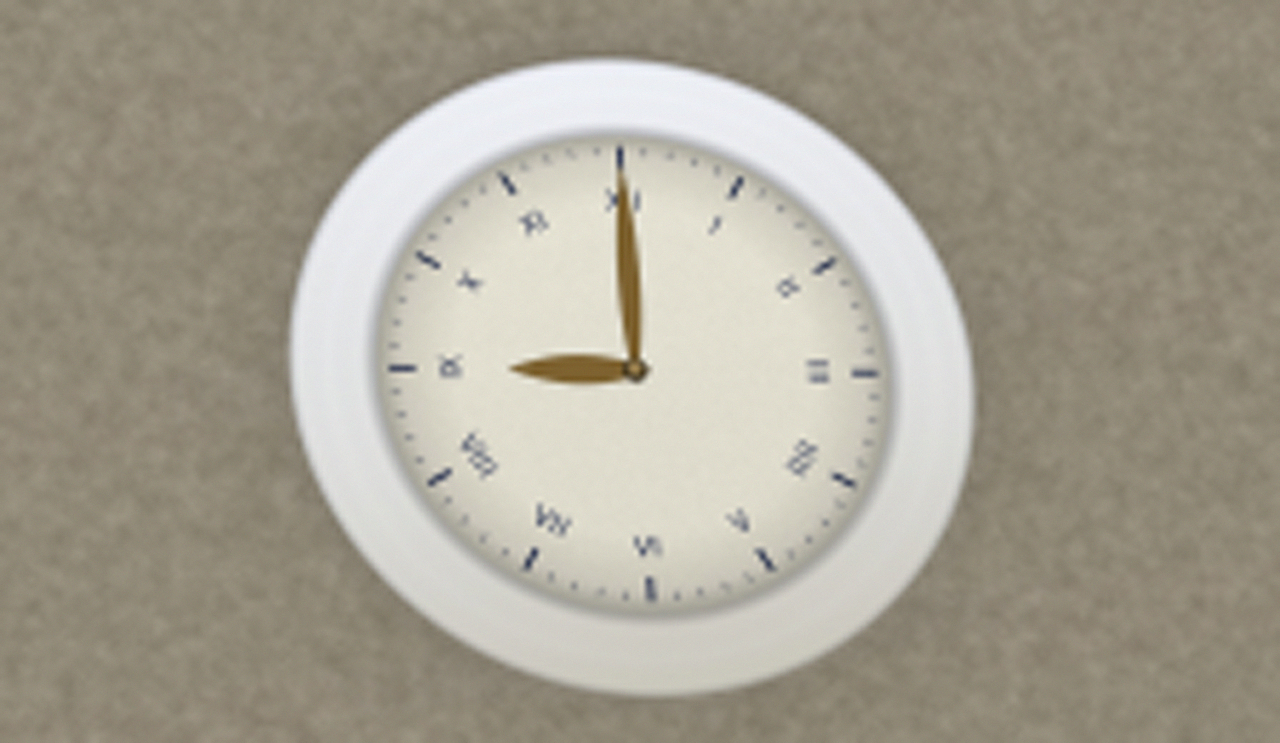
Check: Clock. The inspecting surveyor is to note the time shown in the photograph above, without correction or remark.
9:00
